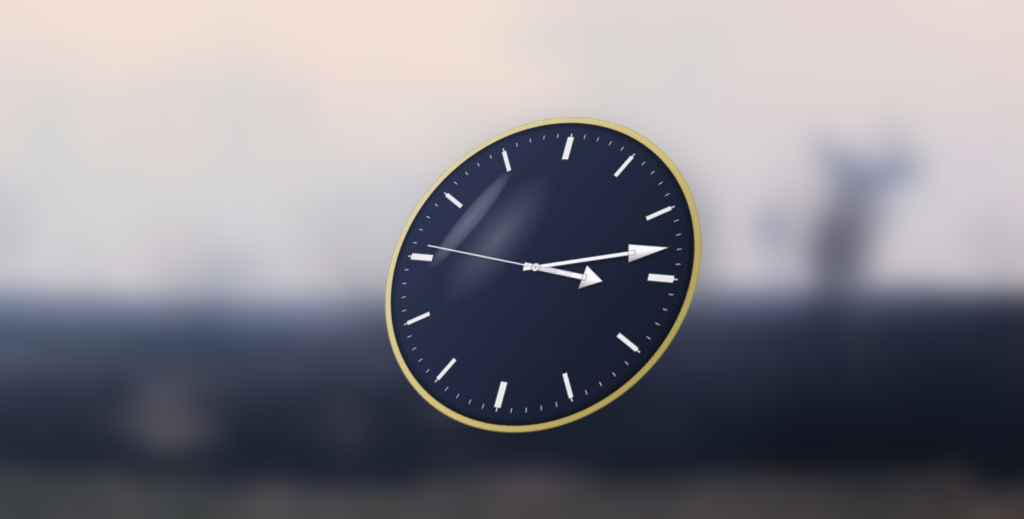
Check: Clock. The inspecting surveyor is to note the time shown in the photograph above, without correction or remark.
3:12:46
